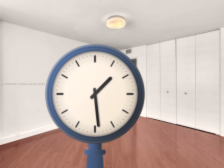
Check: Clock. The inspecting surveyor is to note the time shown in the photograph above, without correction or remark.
1:29
